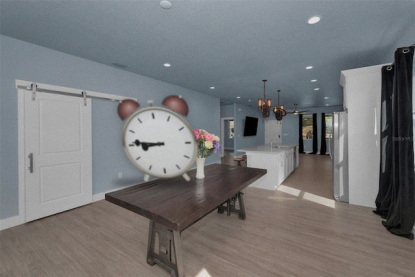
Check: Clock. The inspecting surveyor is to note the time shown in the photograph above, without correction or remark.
8:46
